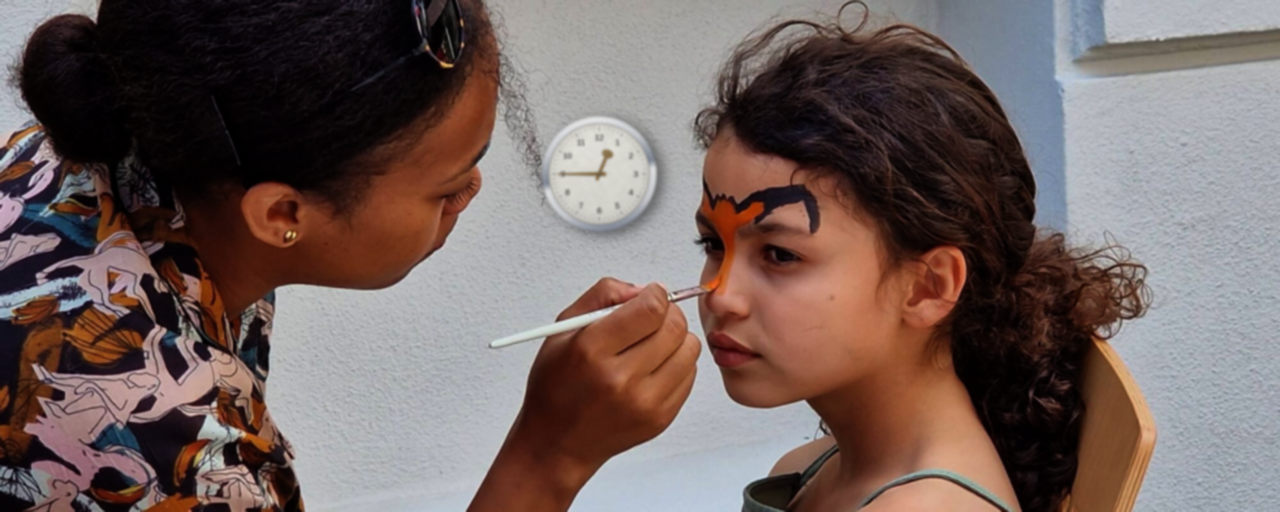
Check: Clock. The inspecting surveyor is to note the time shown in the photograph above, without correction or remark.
12:45
